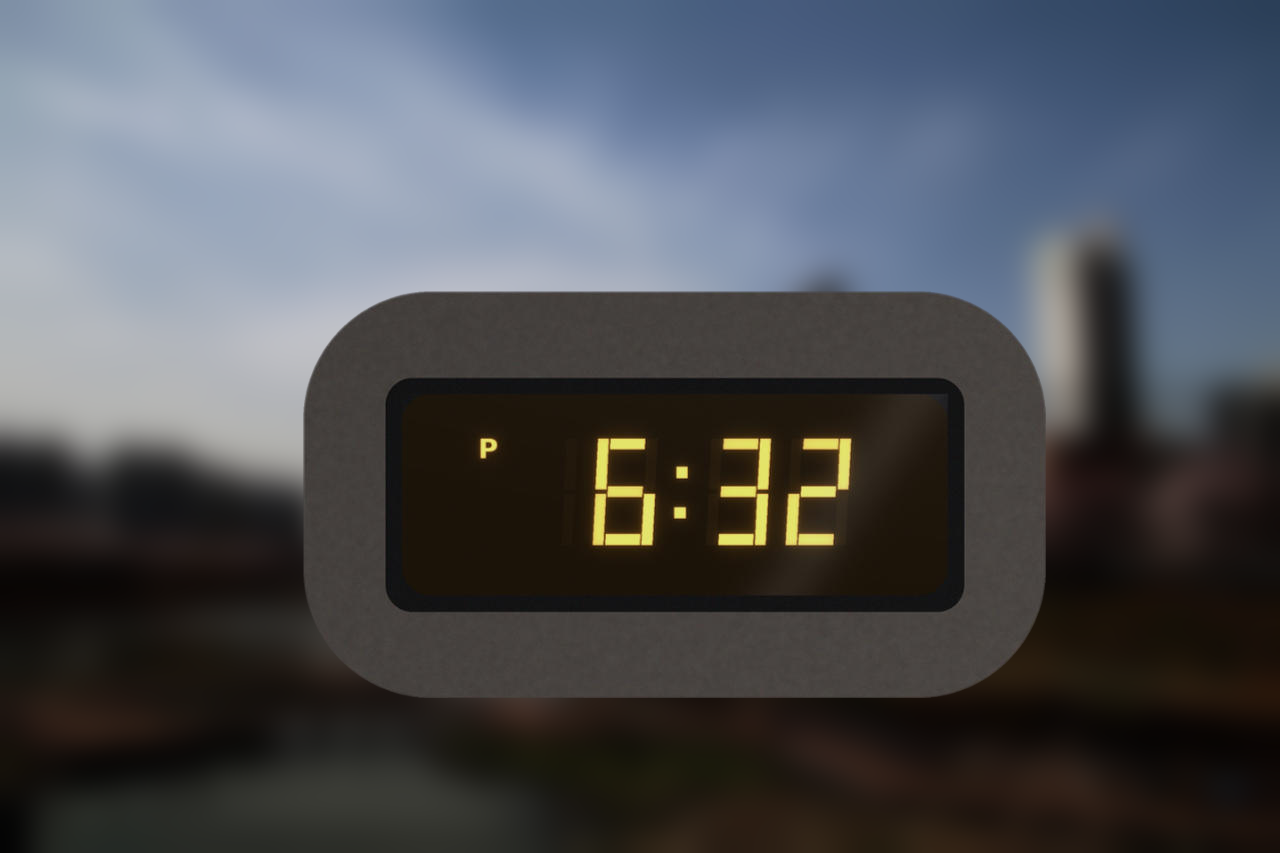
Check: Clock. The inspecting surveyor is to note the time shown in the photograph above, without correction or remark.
6:32
